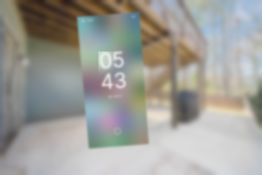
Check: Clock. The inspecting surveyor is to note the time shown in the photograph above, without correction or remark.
5:43
